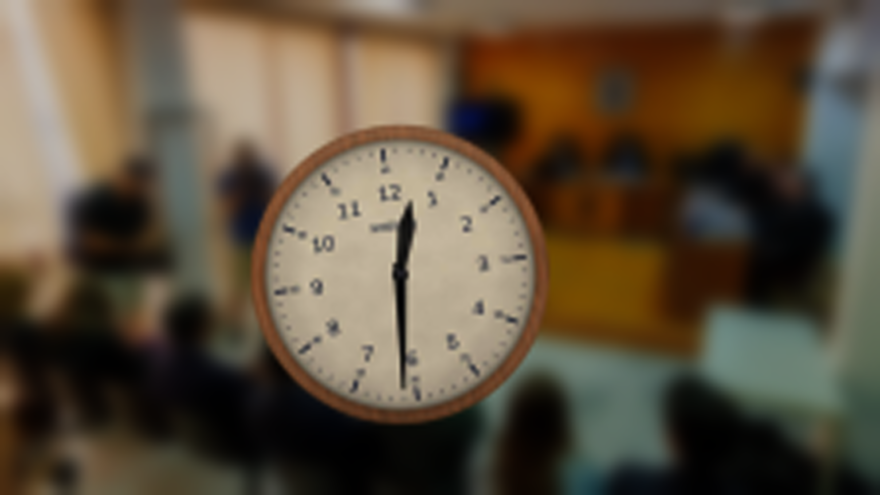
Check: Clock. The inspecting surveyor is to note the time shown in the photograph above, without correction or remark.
12:31
